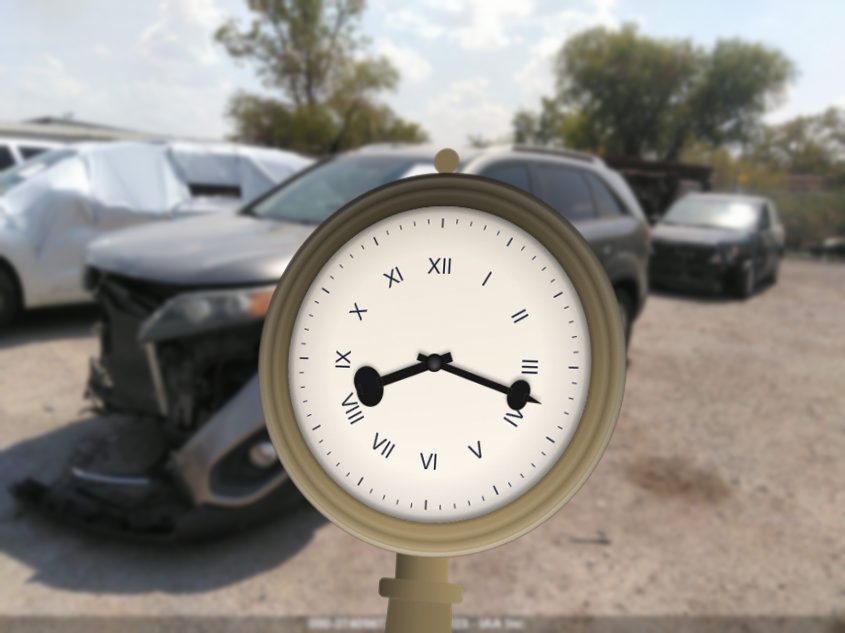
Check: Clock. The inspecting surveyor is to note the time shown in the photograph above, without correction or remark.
8:18
